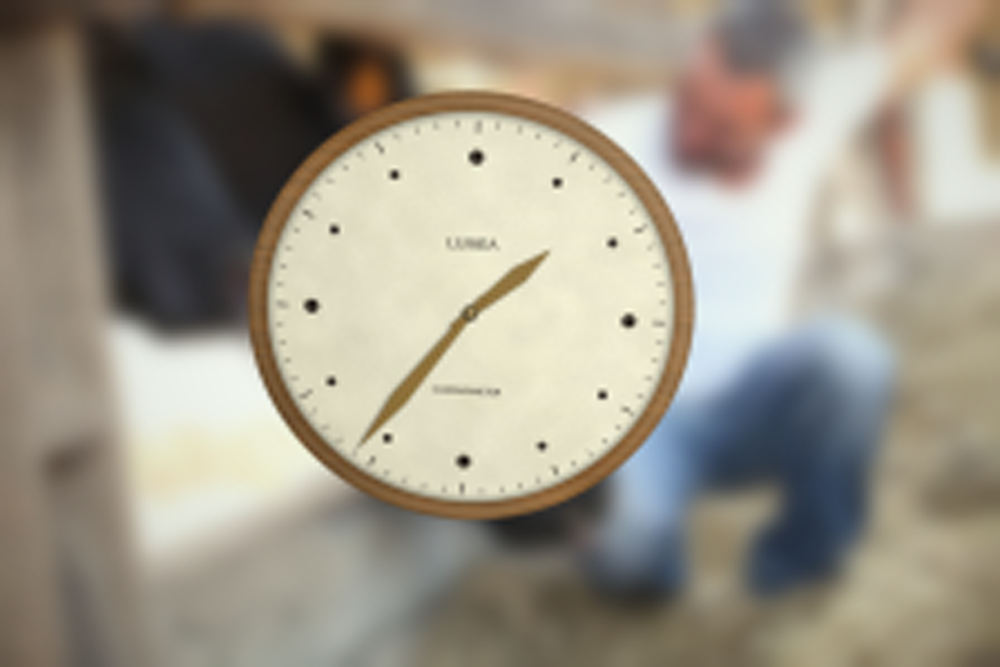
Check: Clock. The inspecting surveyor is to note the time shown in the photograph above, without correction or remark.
1:36
